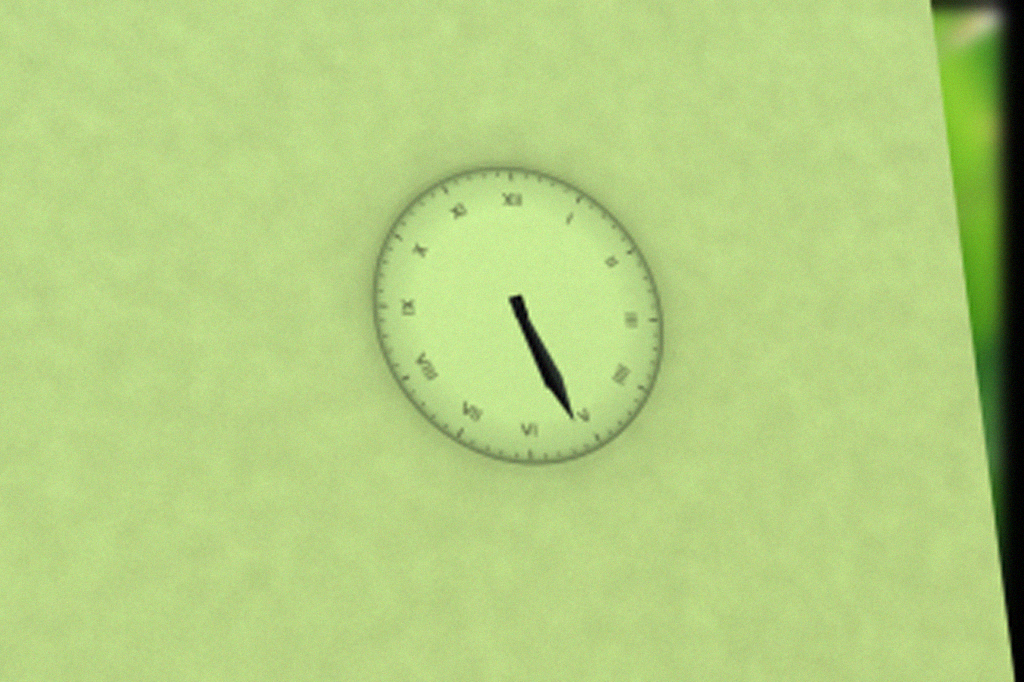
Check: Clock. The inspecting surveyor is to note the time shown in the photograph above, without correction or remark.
5:26
